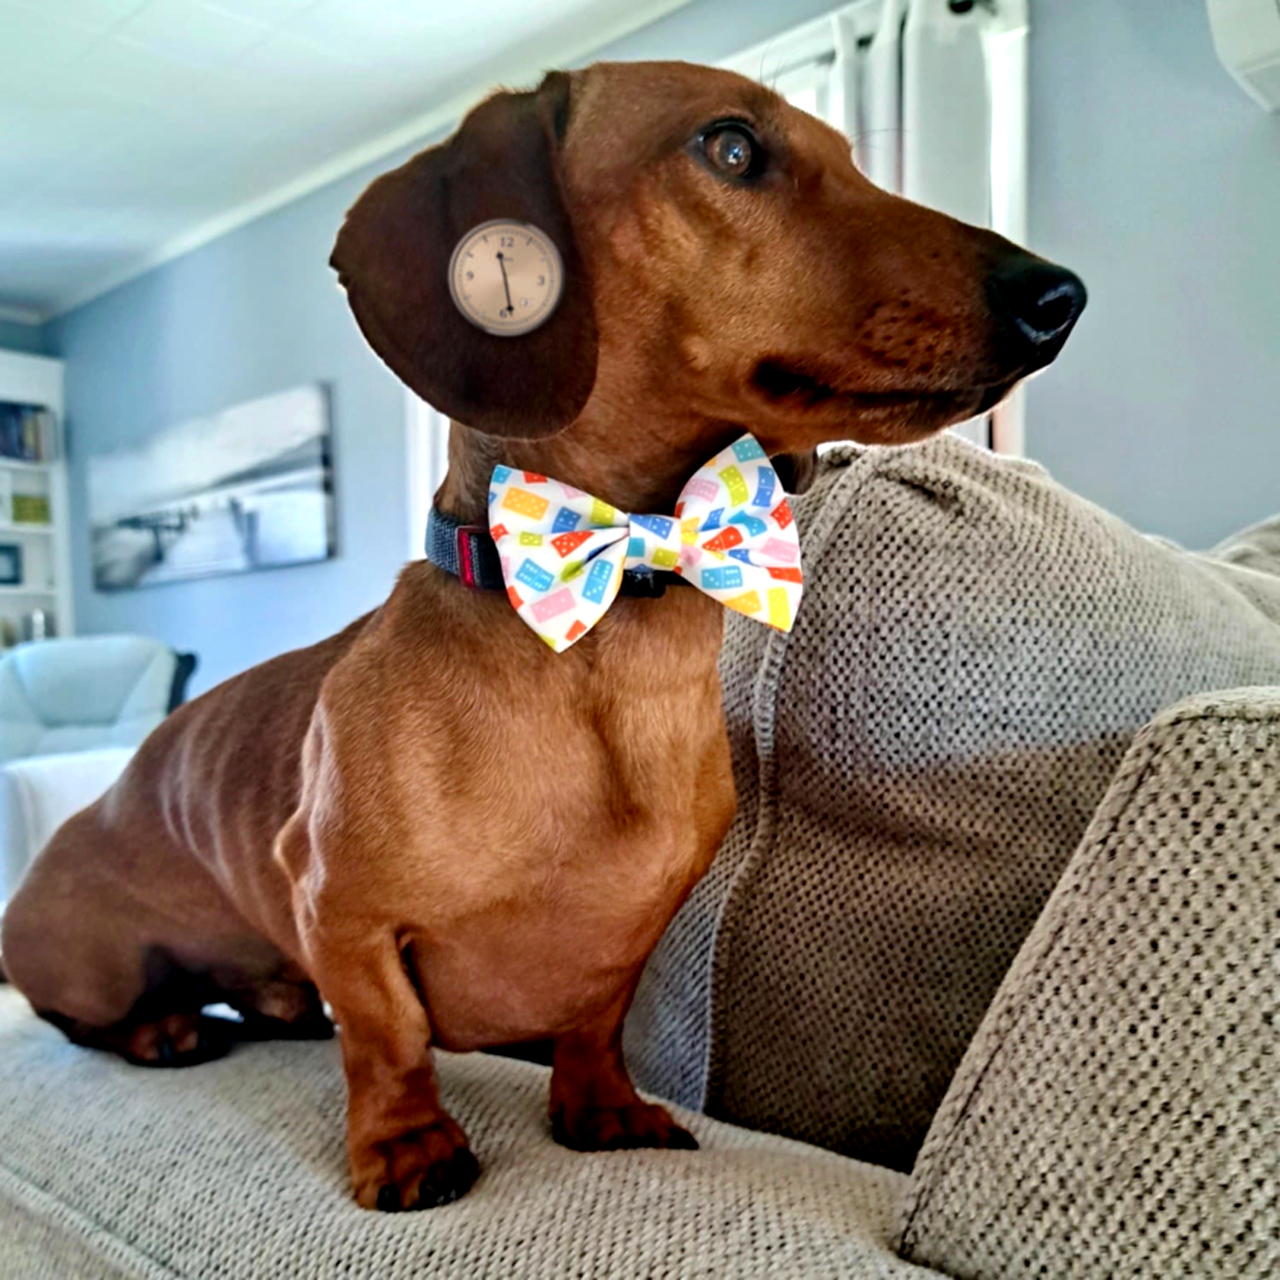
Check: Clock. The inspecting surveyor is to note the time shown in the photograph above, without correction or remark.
11:28
